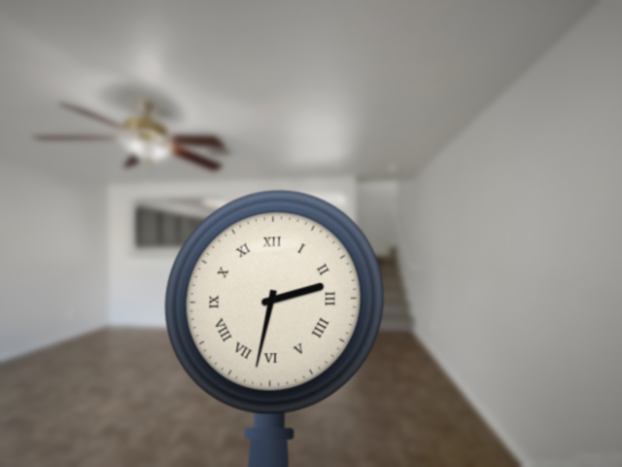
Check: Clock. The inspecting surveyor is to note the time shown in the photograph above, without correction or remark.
2:32
